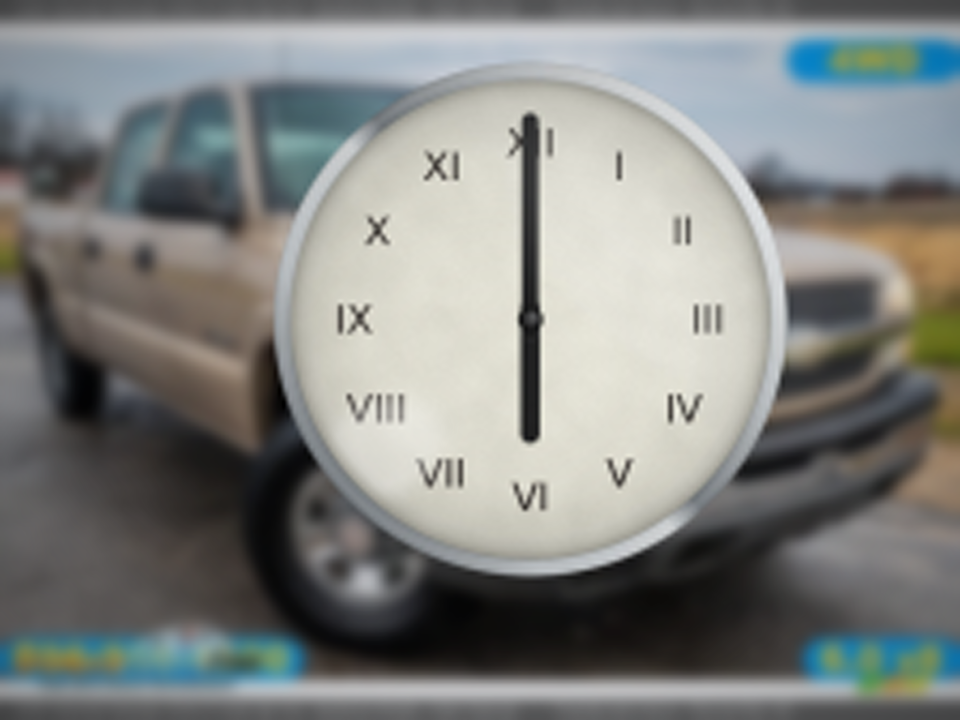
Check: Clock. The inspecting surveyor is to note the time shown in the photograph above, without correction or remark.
6:00
